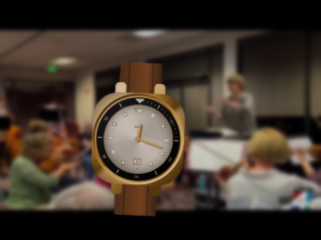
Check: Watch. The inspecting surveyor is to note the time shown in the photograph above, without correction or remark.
12:18
